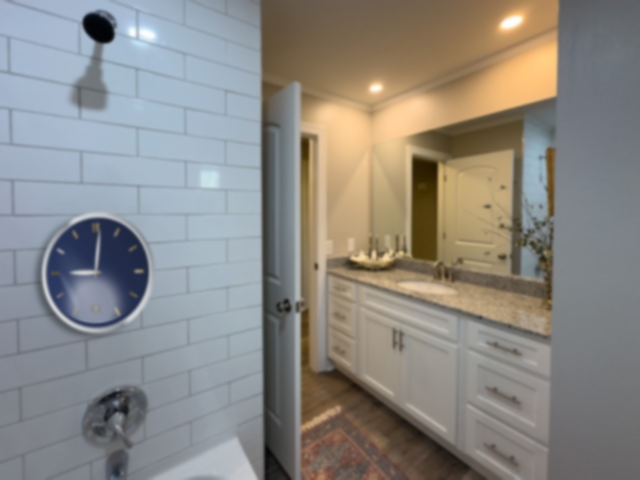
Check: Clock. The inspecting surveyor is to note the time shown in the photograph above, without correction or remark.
9:01
